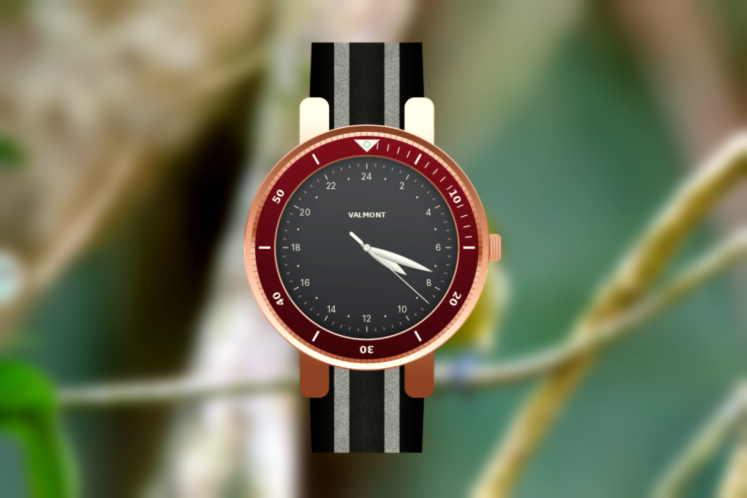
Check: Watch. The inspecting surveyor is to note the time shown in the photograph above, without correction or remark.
8:18:22
